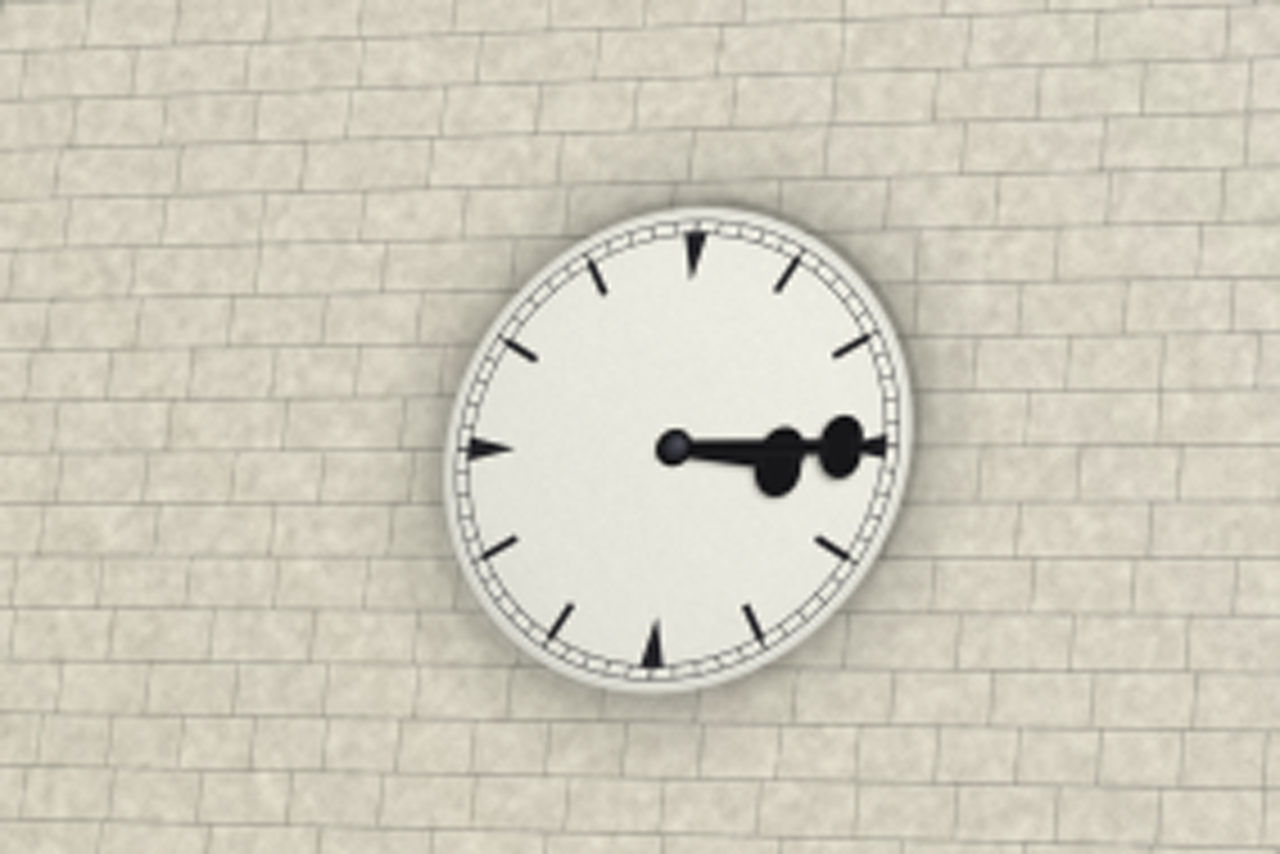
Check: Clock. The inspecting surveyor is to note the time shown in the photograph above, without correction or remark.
3:15
